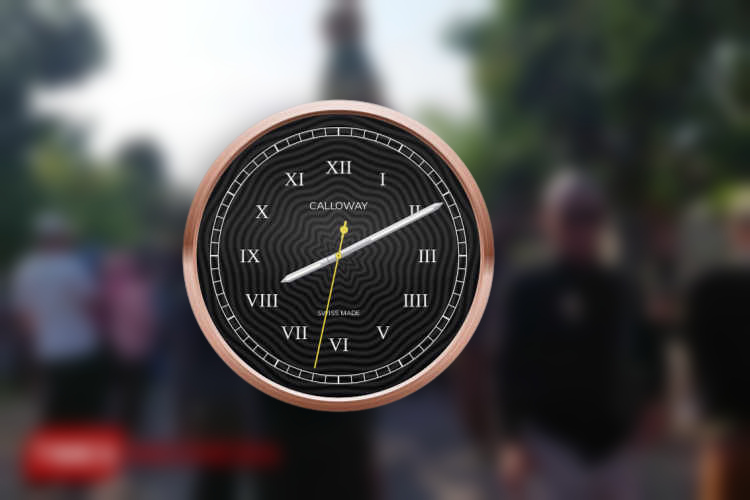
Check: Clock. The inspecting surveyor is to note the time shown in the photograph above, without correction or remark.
8:10:32
